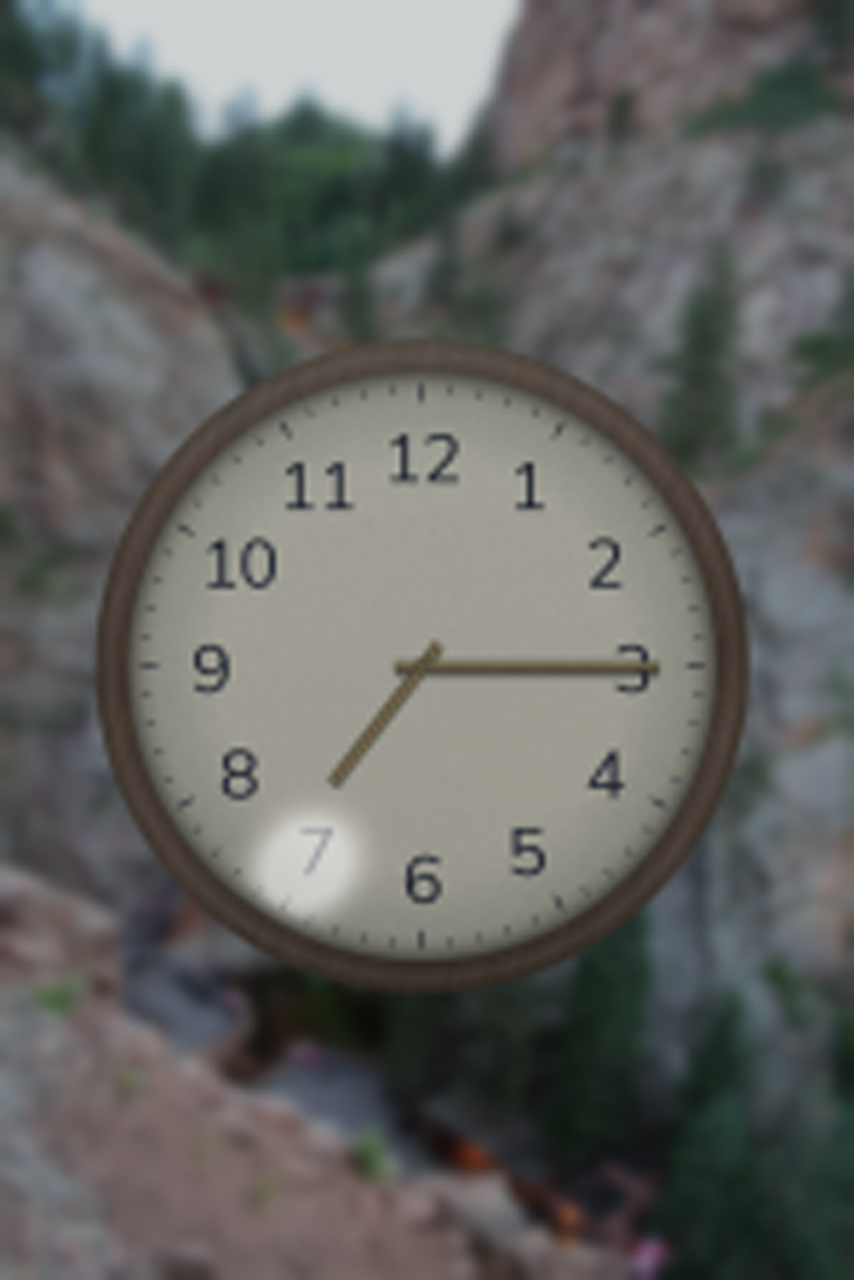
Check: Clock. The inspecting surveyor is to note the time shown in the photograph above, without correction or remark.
7:15
